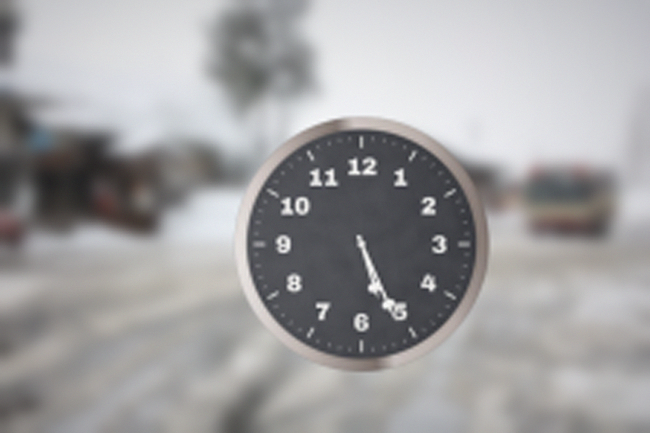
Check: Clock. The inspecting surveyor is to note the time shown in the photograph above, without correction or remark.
5:26
